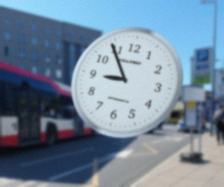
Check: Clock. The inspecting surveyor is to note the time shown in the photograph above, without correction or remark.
8:54
